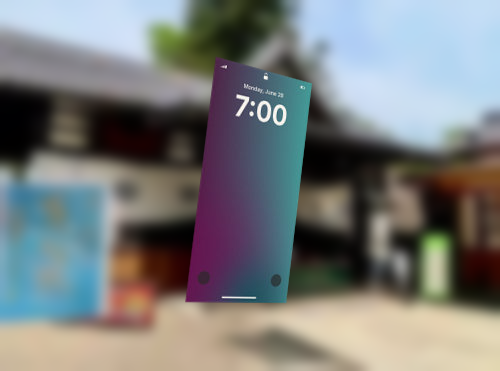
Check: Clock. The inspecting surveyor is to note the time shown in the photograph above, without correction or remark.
7:00
